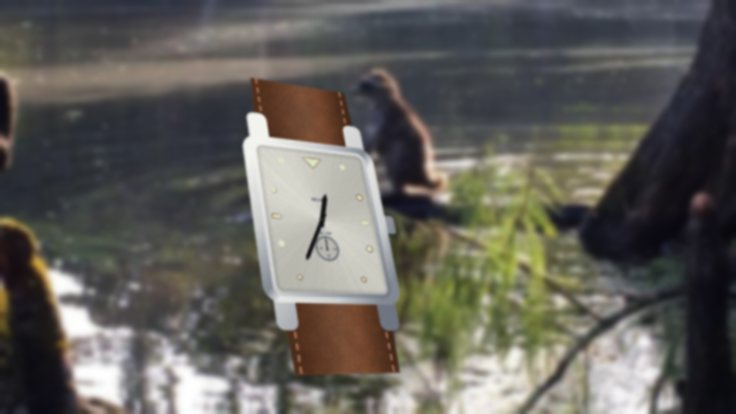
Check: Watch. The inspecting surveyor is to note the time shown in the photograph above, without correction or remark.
12:35
